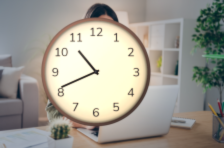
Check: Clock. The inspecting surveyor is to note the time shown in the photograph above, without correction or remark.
10:41
